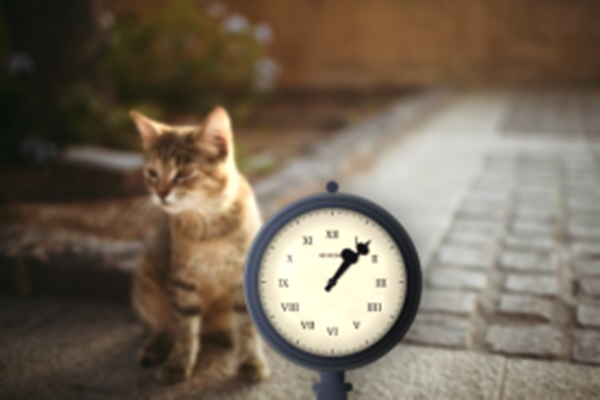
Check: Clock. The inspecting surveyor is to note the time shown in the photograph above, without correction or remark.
1:07
